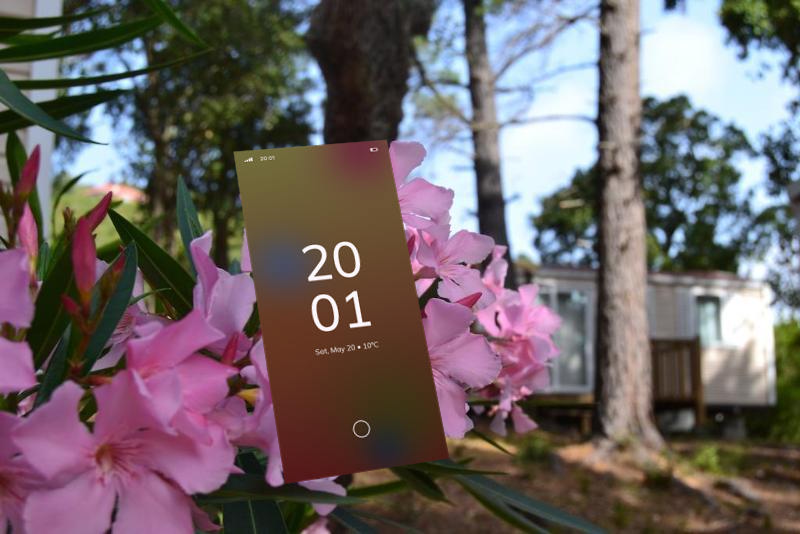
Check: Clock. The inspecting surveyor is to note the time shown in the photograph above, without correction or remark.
20:01
